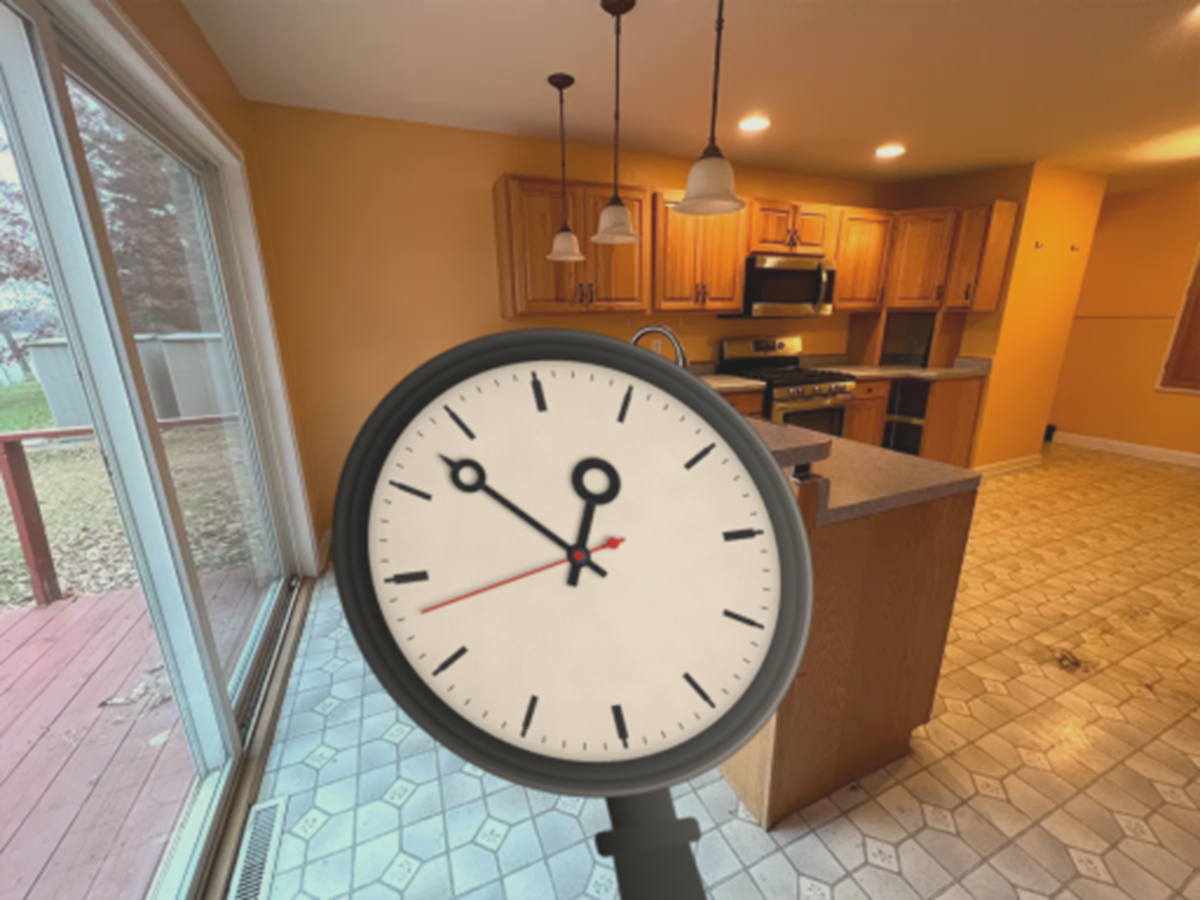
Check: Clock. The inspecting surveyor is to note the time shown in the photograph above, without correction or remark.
12:52:43
